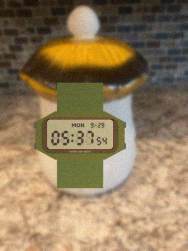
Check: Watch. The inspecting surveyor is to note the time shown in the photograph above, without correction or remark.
5:37:54
